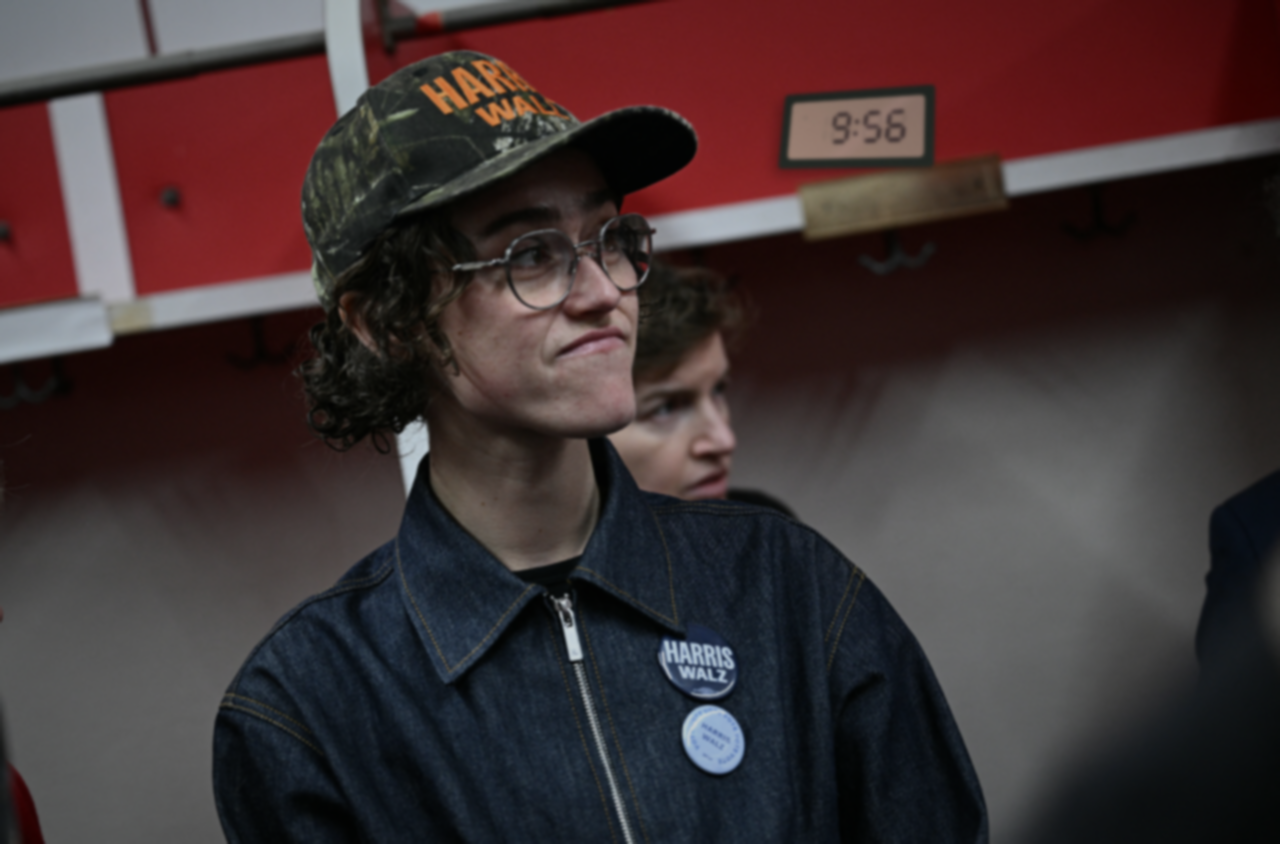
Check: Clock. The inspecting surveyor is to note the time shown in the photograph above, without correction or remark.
9:56
